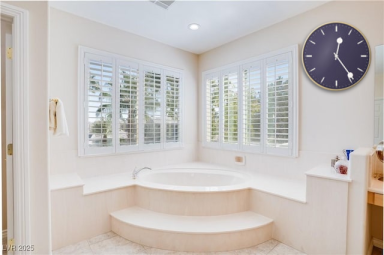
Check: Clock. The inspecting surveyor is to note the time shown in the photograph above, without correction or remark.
12:24
